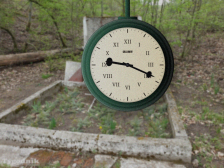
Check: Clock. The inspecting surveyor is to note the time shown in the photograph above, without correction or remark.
9:19
